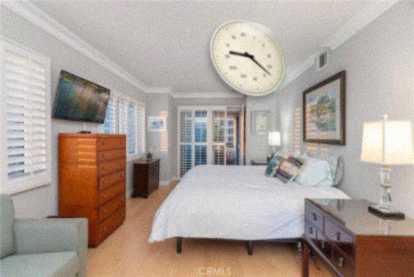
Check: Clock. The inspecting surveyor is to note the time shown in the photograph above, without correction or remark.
9:23
